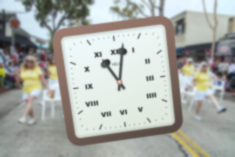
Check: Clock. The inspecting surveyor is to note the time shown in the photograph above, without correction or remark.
11:02
